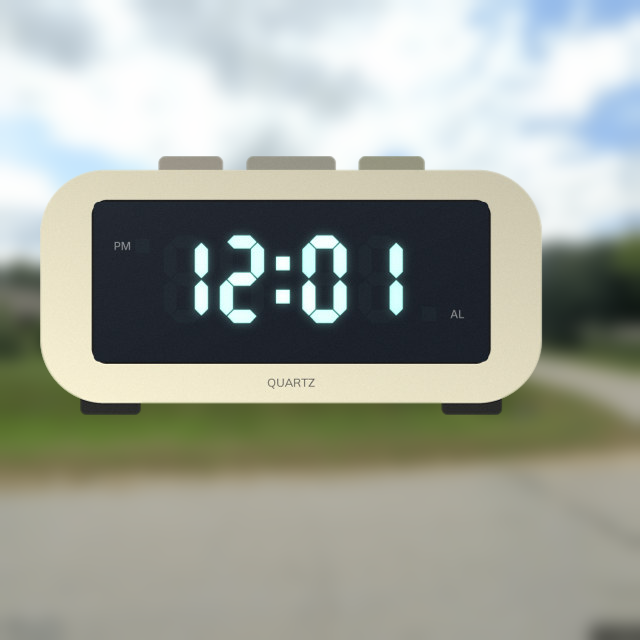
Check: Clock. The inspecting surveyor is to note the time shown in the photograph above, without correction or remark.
12:01
